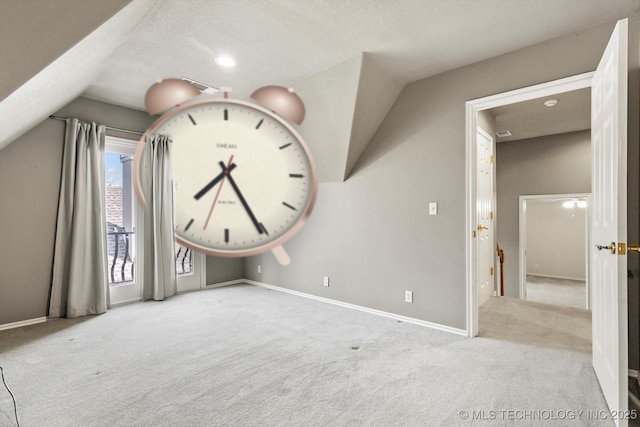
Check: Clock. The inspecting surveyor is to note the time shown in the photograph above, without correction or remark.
7:25:33
